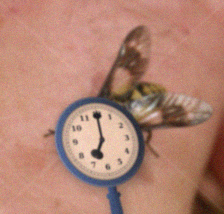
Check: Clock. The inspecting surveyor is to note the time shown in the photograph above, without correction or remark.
7:00
